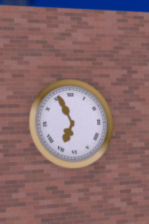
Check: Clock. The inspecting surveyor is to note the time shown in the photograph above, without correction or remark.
6:56
